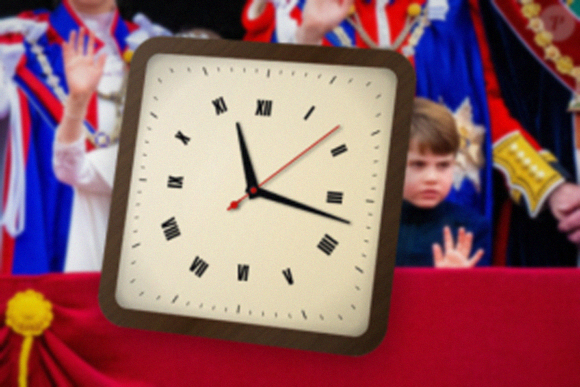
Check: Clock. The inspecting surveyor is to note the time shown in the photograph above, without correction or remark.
11:17:08
